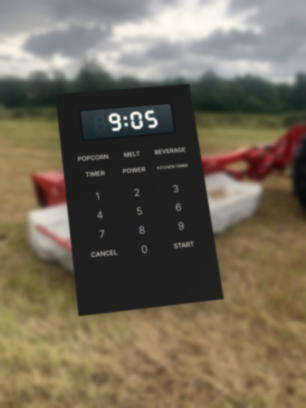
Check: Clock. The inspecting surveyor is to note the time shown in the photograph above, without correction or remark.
9:05
